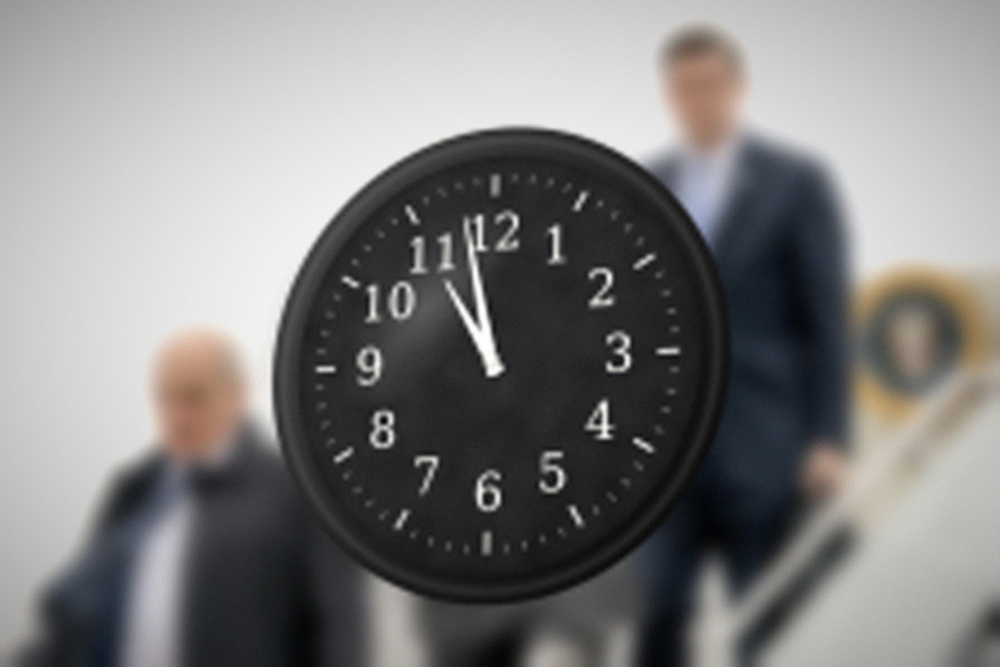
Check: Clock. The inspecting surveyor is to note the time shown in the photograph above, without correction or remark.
10:58
